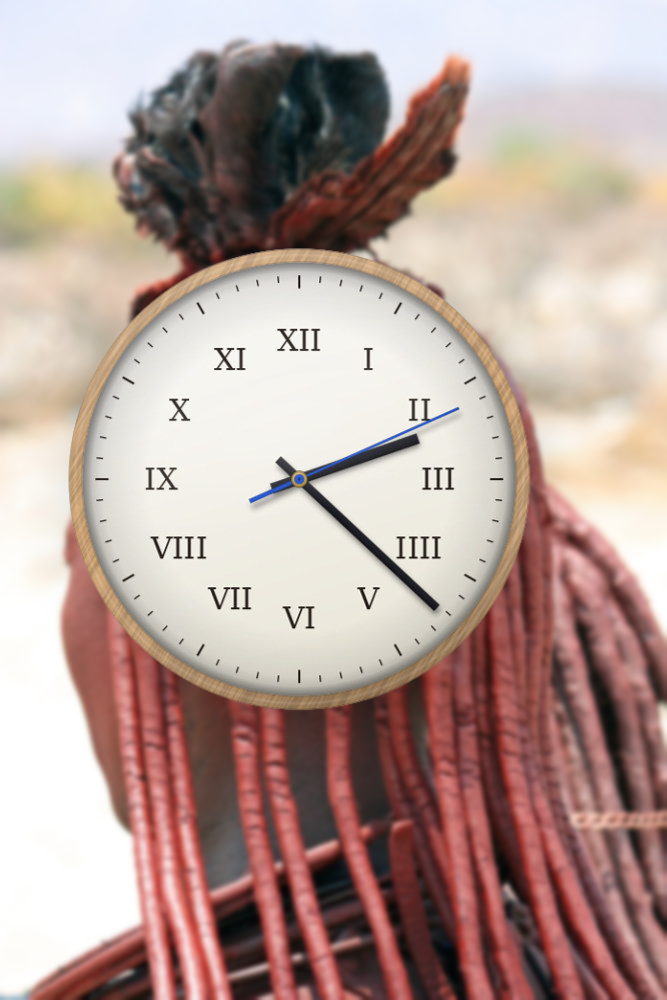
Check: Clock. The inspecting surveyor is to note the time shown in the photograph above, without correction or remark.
2:22:11
